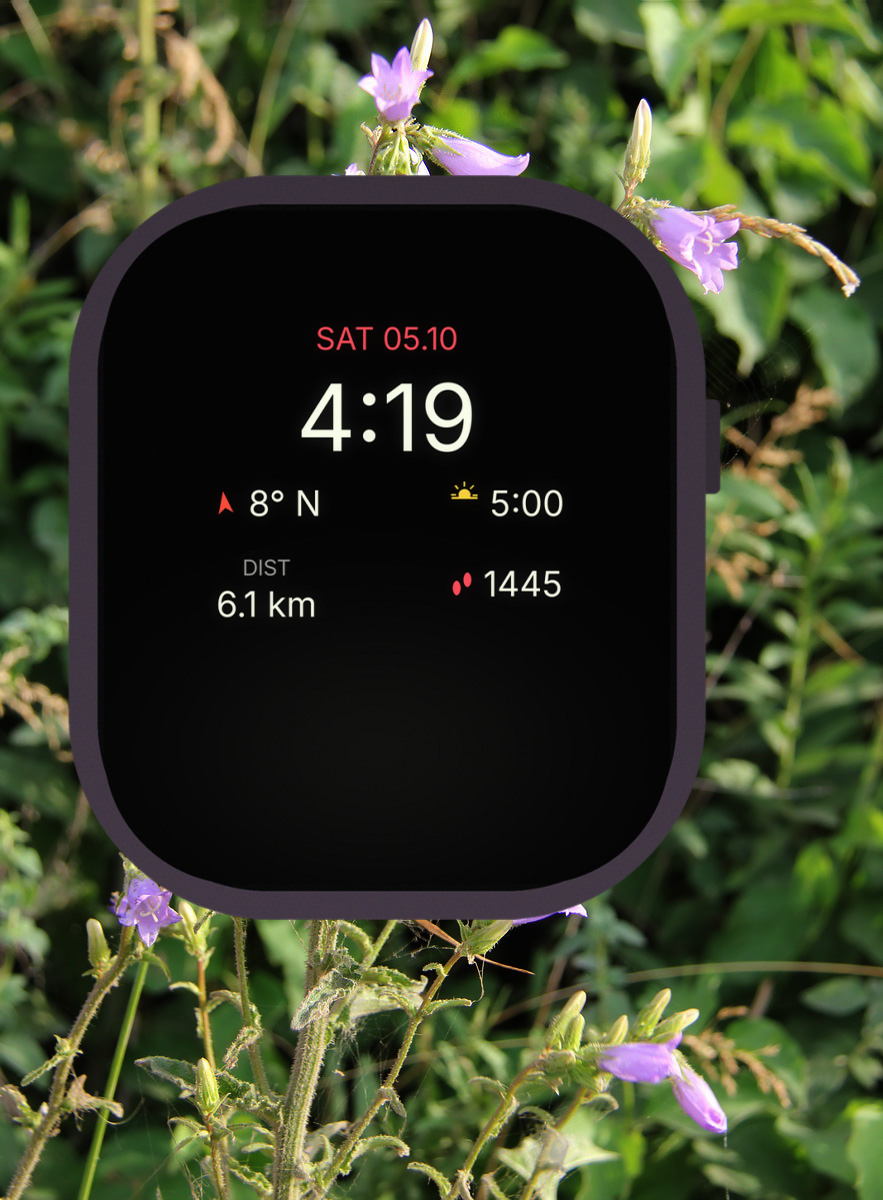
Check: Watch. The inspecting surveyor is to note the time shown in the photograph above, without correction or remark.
4:19
